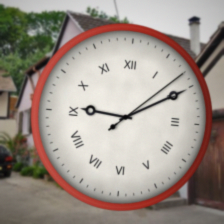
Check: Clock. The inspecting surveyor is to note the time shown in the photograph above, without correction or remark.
9:10:08
